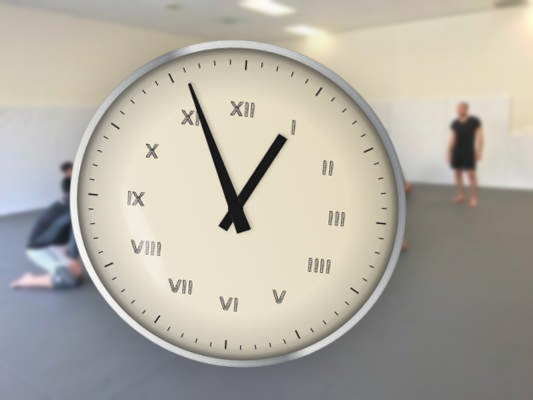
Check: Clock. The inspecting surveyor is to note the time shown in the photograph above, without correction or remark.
12:56
